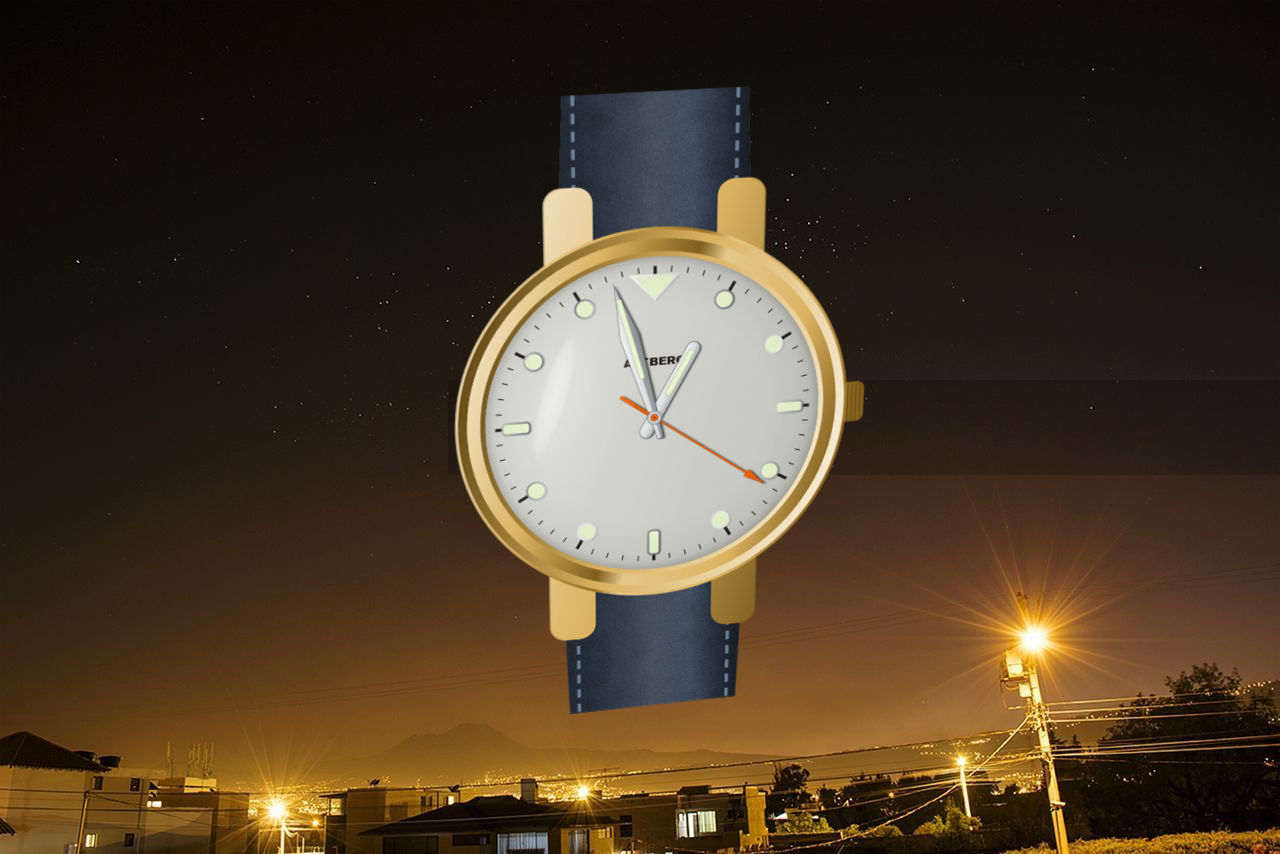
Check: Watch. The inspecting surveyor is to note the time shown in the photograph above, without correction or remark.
12:57:21
